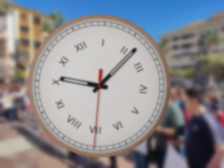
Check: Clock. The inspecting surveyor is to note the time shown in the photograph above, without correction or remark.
10:11:35
